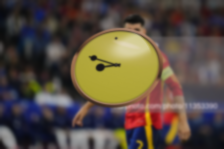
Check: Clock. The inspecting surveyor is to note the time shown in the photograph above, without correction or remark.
8:49
